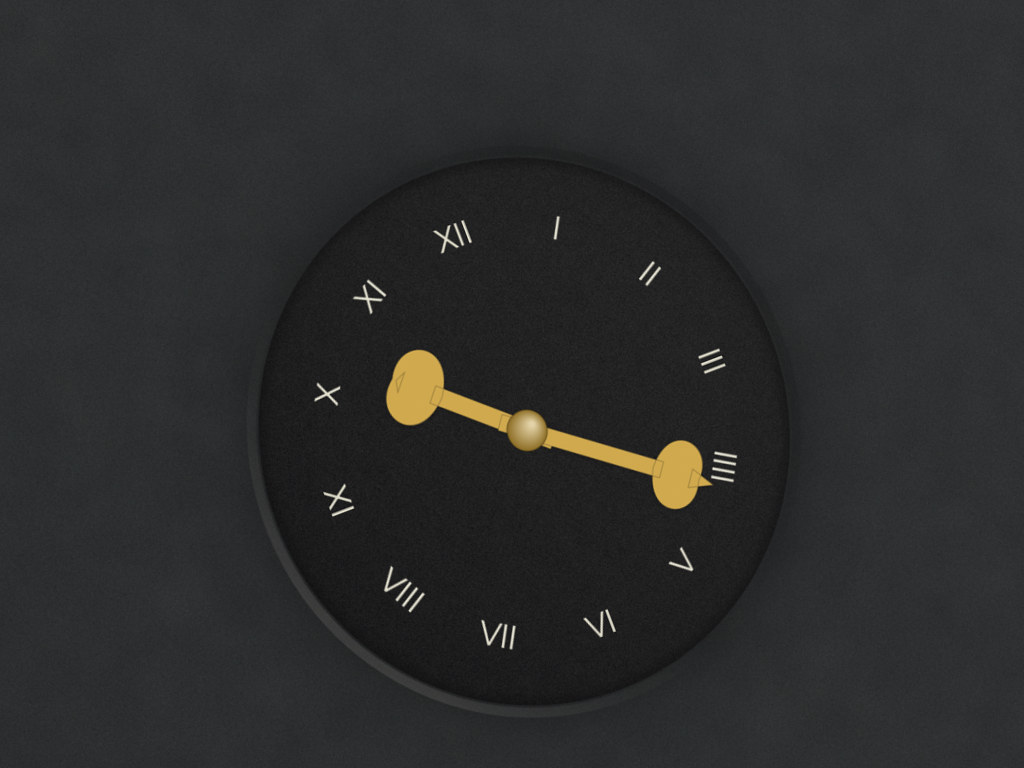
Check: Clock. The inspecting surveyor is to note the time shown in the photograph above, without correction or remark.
10:21
